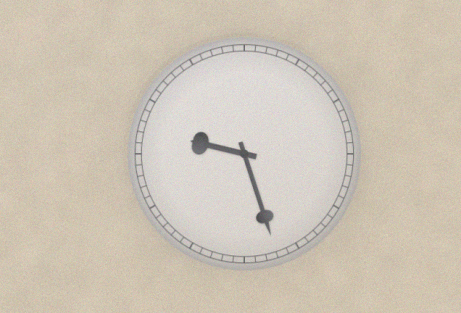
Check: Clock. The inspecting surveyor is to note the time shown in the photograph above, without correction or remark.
9:27
